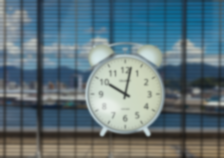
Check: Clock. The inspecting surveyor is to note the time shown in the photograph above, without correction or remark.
10:02
